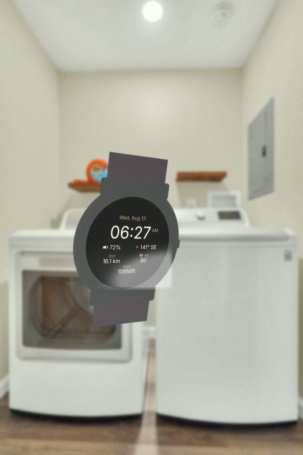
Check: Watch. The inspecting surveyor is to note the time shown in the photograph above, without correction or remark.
6:27
